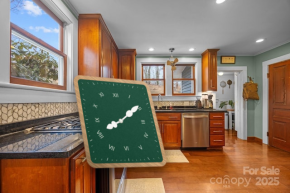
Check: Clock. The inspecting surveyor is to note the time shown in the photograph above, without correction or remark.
8:09
